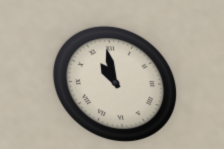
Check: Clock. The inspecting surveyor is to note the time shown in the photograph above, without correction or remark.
10:59
